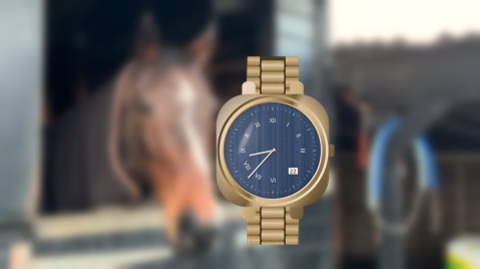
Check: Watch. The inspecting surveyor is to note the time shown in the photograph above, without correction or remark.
8:37
